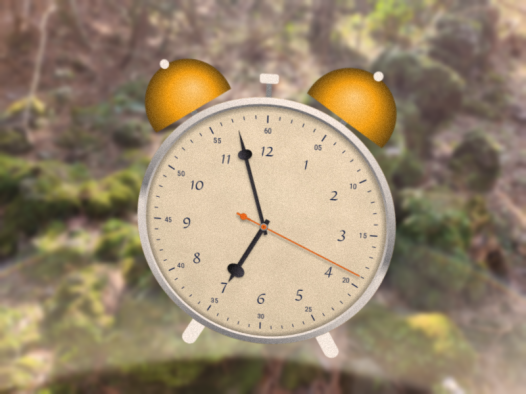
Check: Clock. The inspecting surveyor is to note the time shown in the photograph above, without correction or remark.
6:57:19
